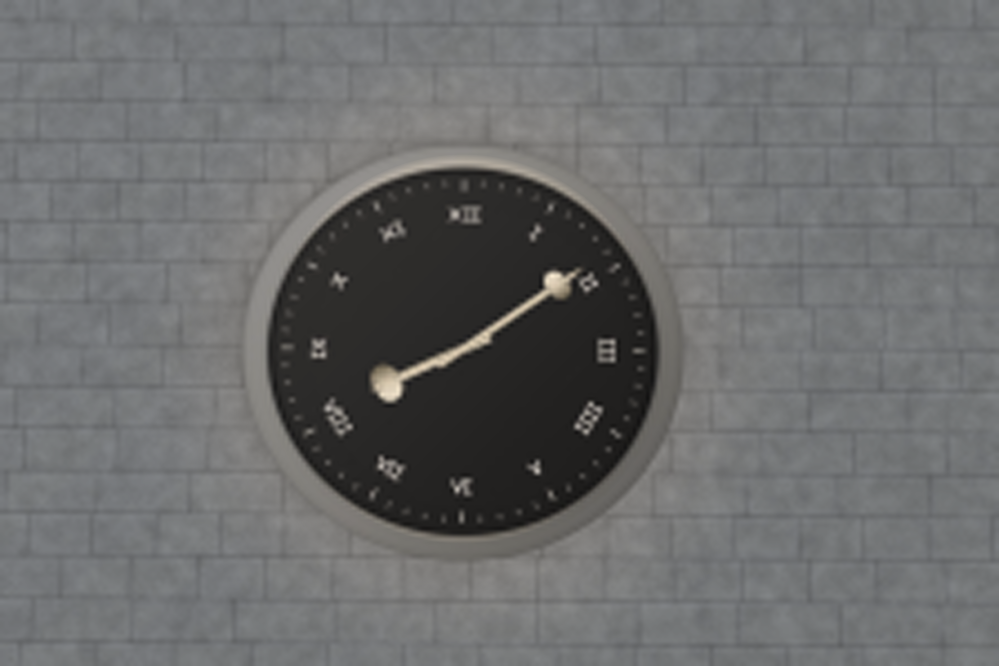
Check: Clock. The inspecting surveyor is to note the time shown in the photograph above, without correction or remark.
8:09
